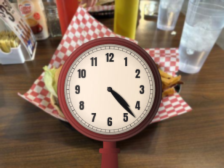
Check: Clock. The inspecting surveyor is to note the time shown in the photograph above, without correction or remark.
4:23
